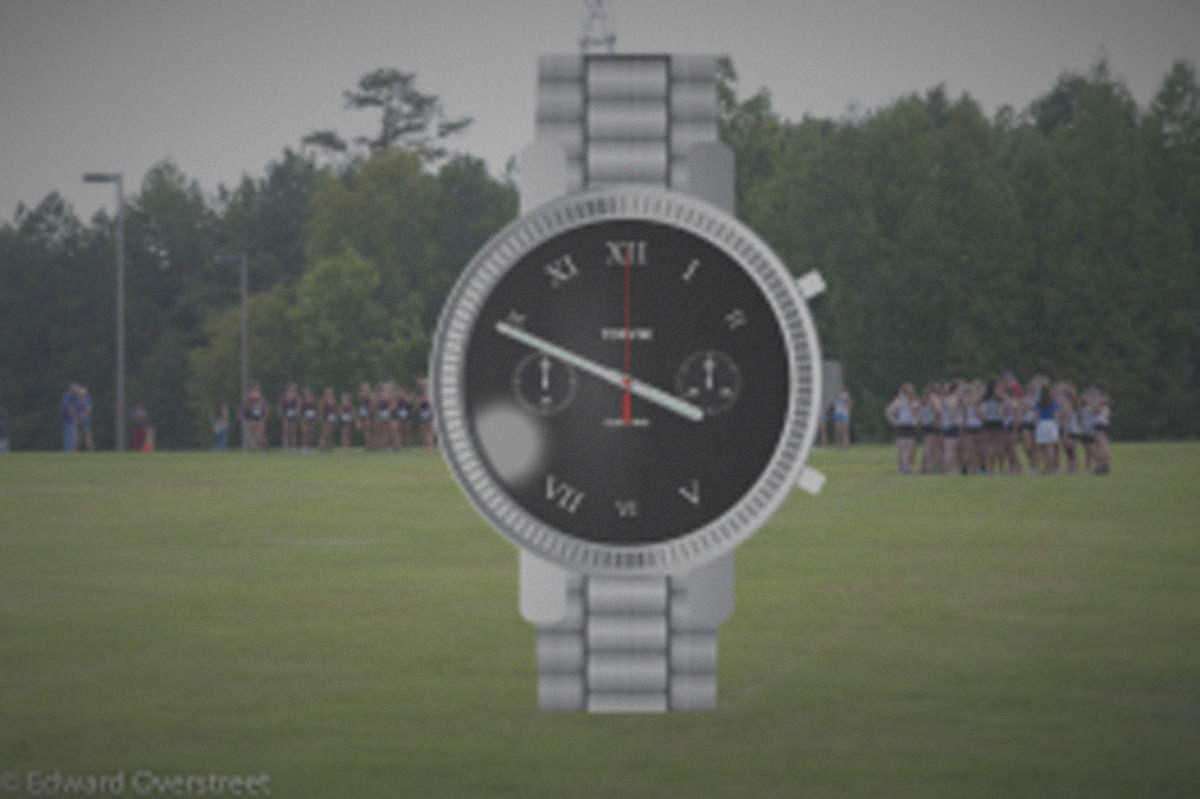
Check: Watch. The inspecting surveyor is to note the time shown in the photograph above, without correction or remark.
3:49
